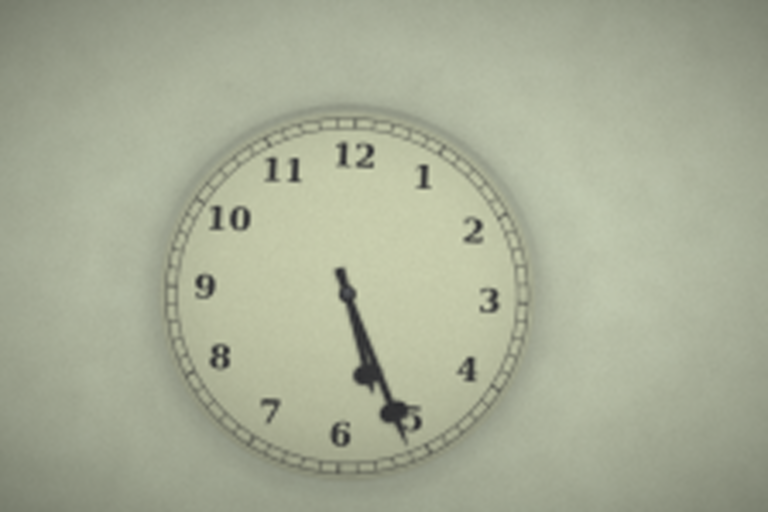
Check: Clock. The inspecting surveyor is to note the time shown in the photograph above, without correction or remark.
5:26
